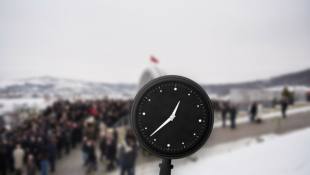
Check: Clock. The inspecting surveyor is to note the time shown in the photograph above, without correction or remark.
12:37
